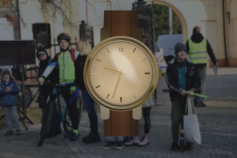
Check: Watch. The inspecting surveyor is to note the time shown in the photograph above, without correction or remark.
9:33
